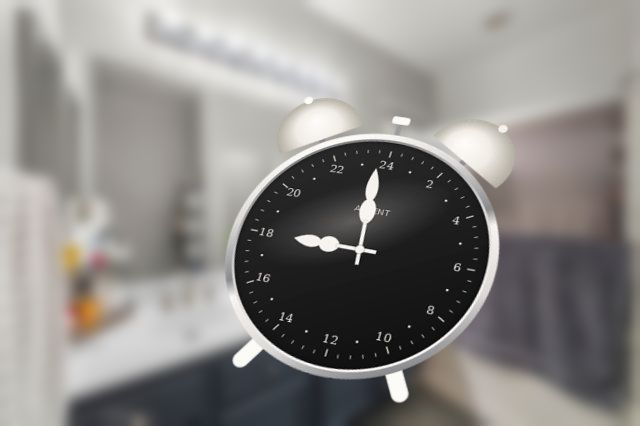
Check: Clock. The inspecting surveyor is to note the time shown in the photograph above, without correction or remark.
17:59
